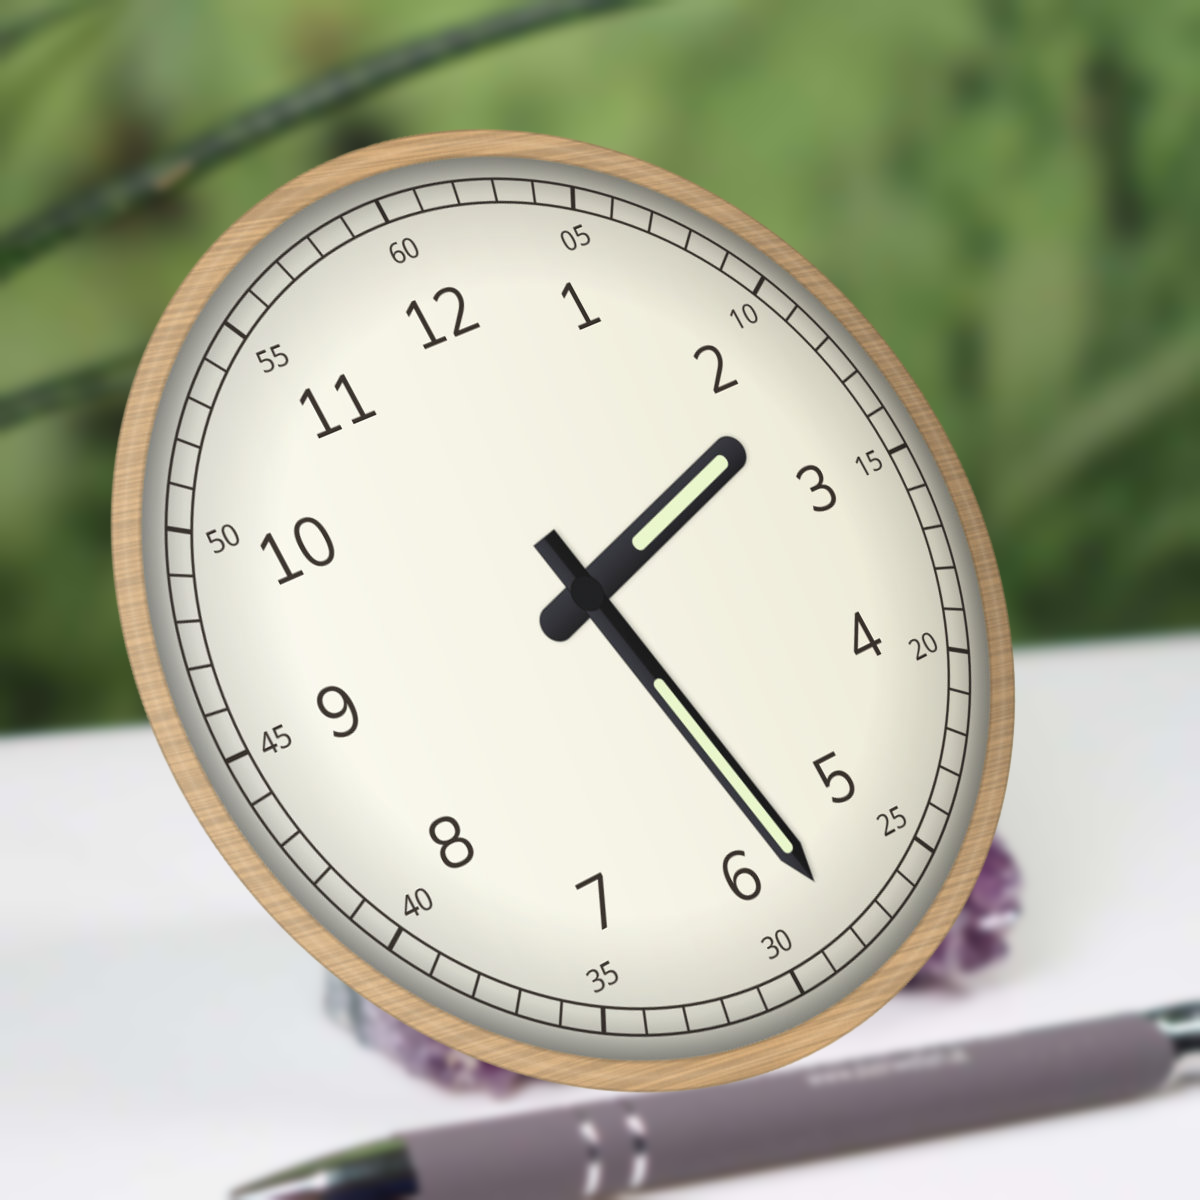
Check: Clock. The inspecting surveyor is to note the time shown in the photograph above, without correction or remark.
2:28
